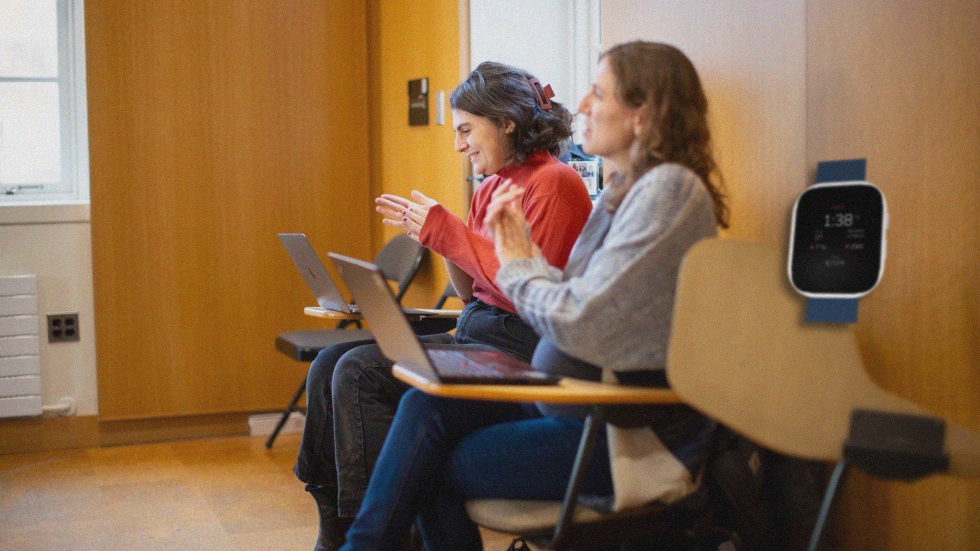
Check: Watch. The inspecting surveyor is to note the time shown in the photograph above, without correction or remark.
1:38
